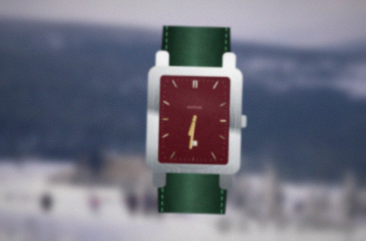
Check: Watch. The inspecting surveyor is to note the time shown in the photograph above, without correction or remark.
6:31
